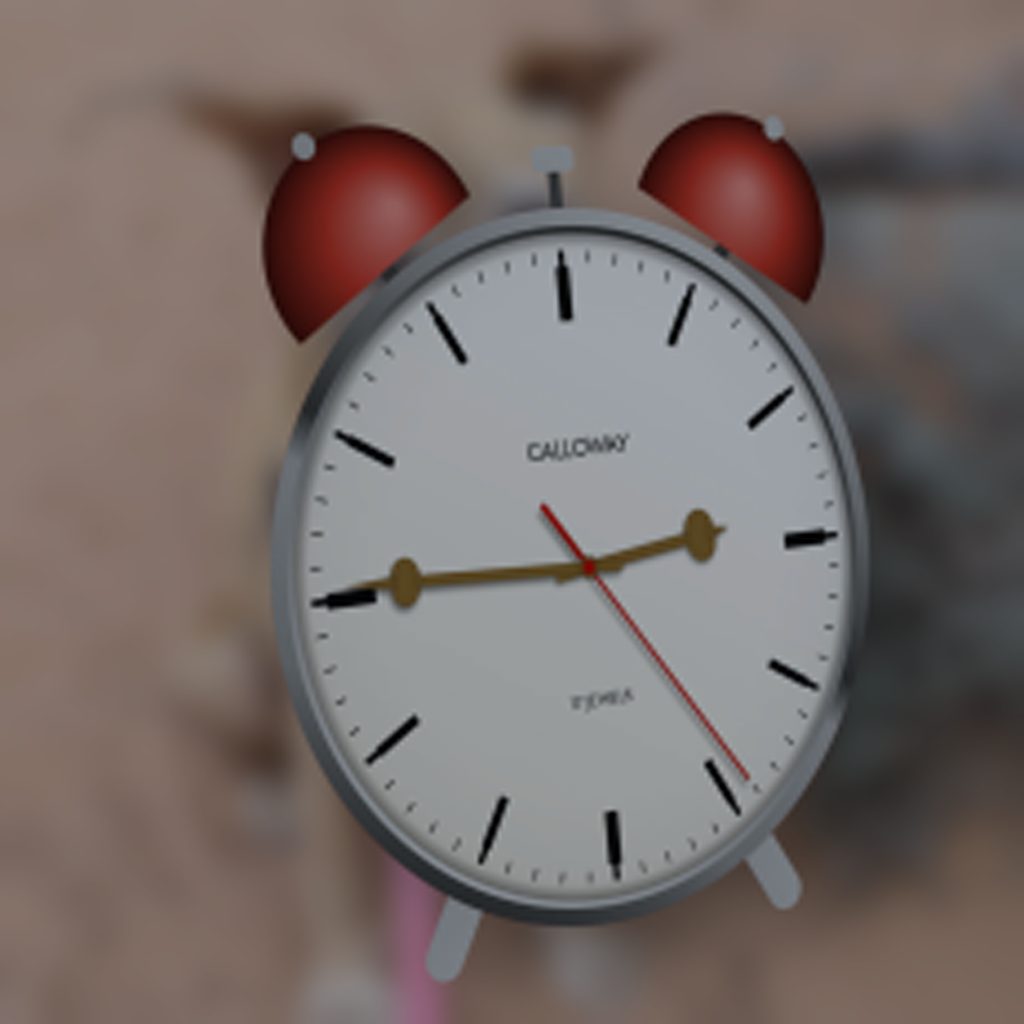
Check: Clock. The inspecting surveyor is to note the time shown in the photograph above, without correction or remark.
2:45:24
